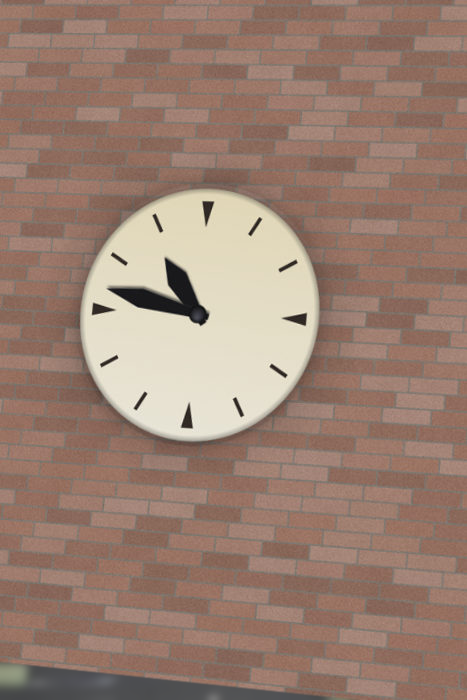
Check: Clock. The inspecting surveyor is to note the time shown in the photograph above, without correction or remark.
10:47
